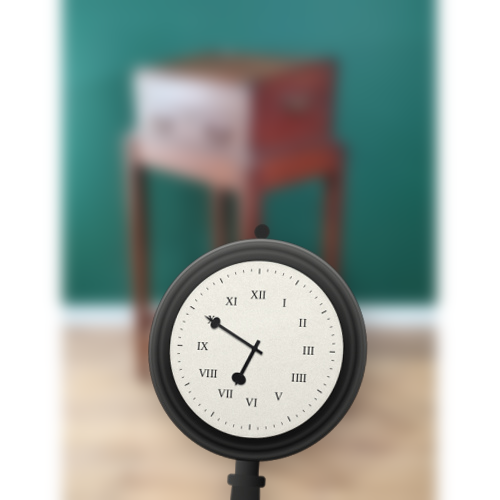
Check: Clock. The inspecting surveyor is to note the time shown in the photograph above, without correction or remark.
6:50
